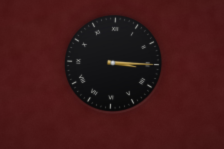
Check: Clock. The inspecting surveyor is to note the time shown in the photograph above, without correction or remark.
3:15
